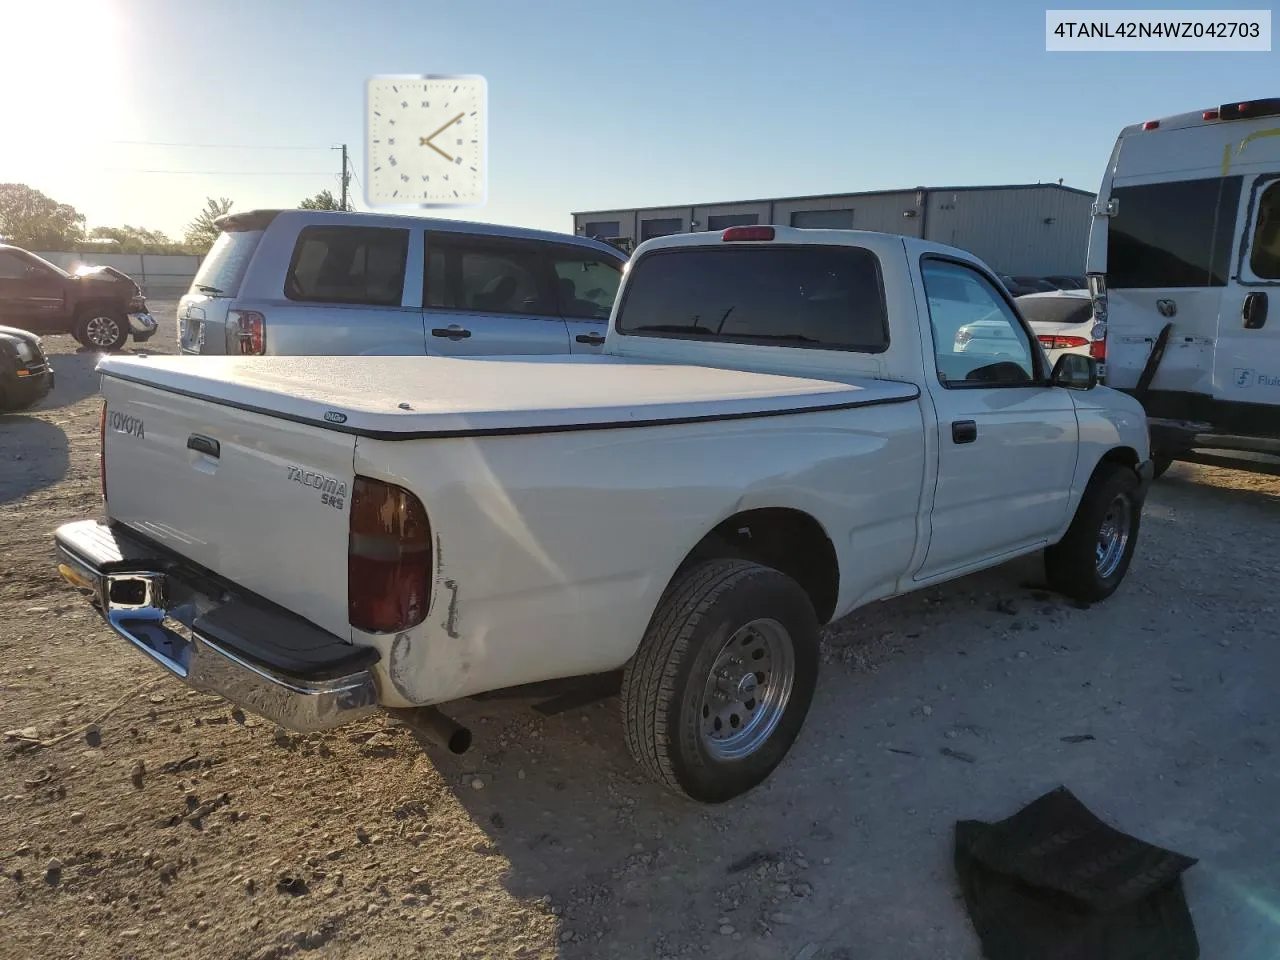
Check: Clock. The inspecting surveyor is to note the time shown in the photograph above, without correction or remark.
4:09
